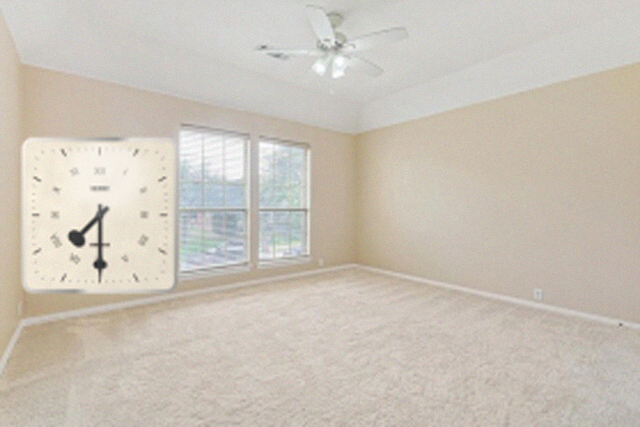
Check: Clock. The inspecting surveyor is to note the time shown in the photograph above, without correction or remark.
7:30
